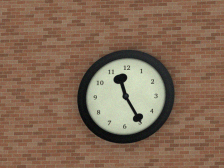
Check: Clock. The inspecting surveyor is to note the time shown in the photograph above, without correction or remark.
11:25
